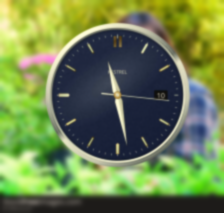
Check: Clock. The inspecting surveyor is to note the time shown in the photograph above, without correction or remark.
11:28:16
